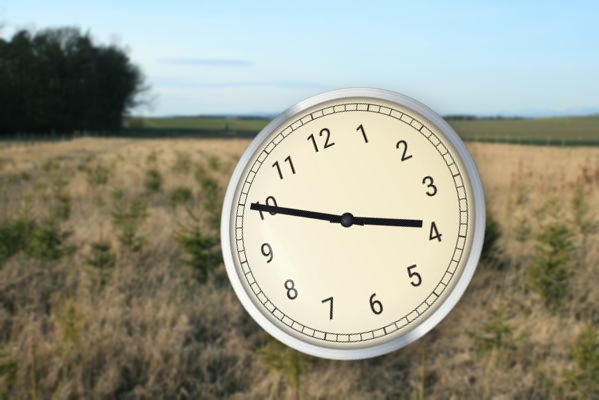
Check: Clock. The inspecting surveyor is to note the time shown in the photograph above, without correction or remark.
3:50
